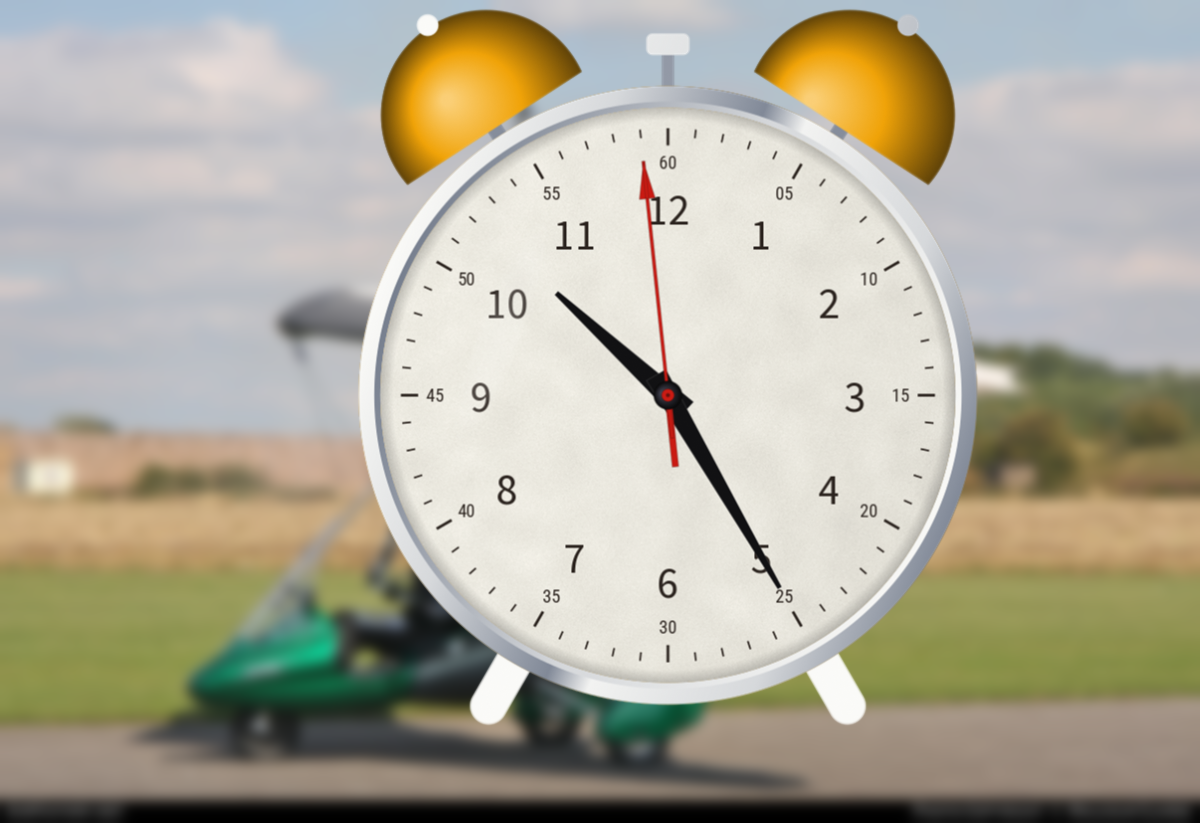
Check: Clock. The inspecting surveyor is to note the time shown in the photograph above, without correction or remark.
10:24:59
